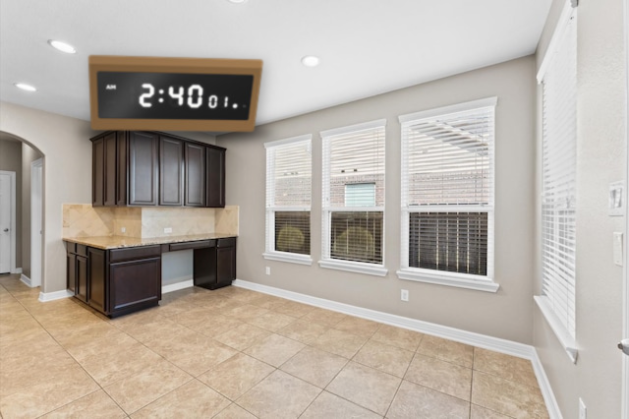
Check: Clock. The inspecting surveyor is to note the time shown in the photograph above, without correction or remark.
2:40:01
